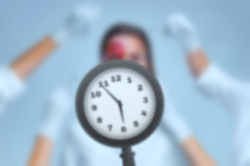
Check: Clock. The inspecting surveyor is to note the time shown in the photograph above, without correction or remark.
5:54
